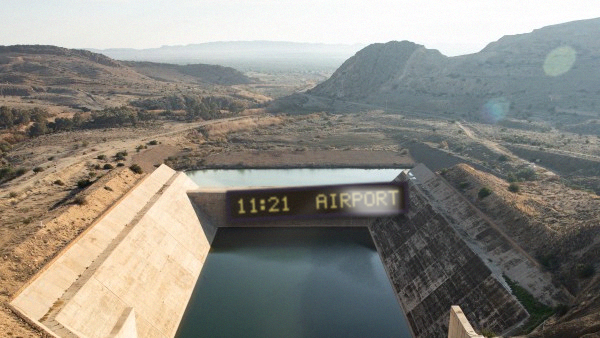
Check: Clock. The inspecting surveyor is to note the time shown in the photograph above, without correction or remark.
11:21
